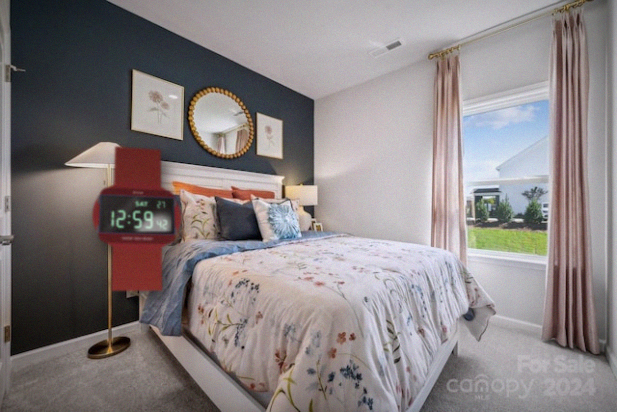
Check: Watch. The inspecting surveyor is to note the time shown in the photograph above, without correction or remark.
12:59
